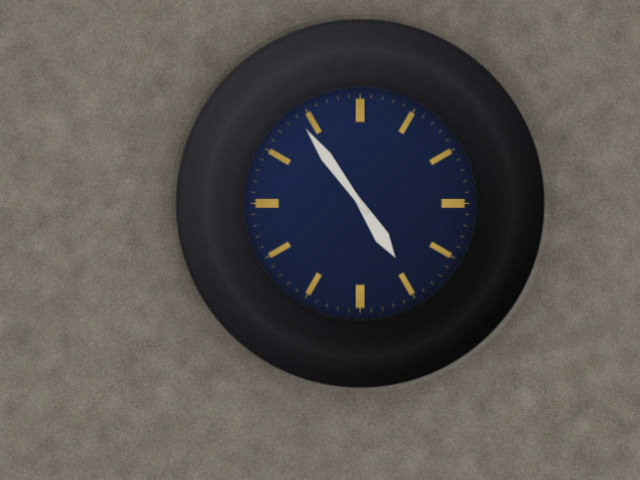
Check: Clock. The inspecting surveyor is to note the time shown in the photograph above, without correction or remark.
4:54
